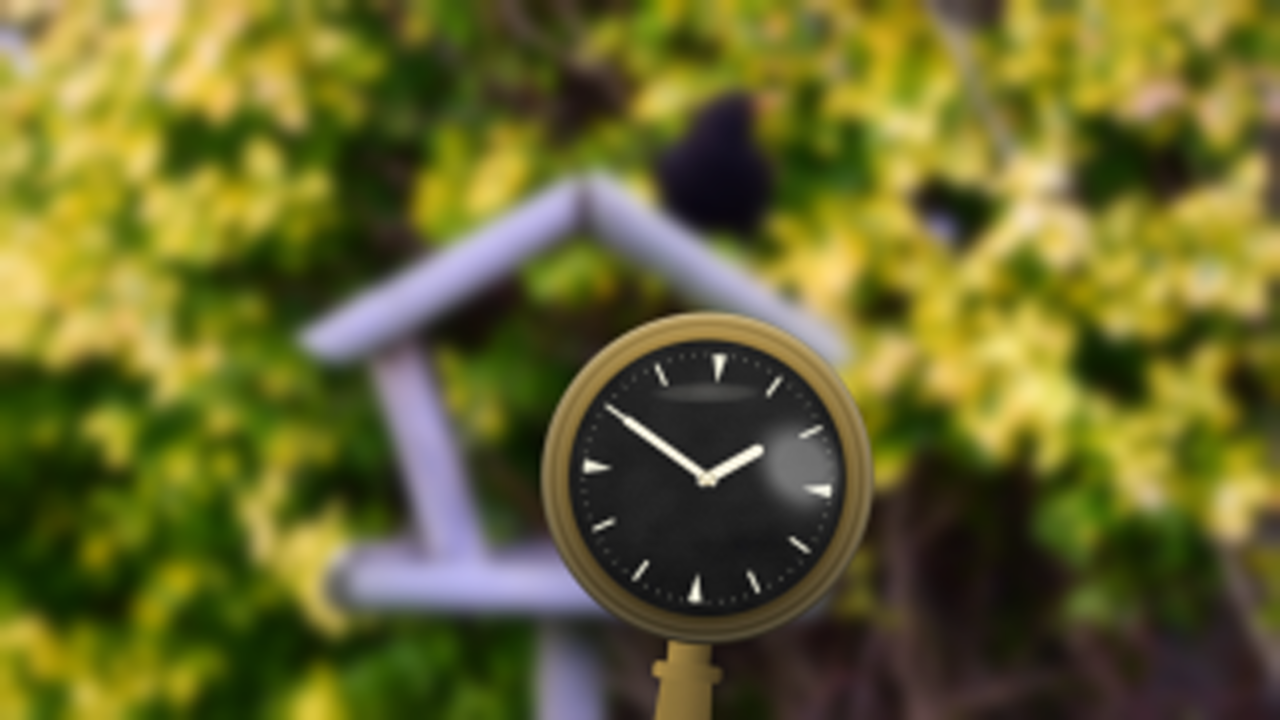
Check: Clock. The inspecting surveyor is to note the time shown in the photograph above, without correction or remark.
1:50
